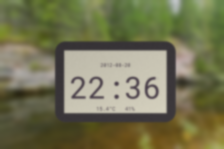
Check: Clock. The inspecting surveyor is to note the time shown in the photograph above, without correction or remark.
22:36
